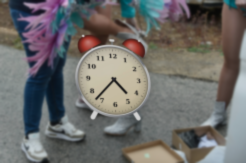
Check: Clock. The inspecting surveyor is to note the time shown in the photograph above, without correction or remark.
4:37
